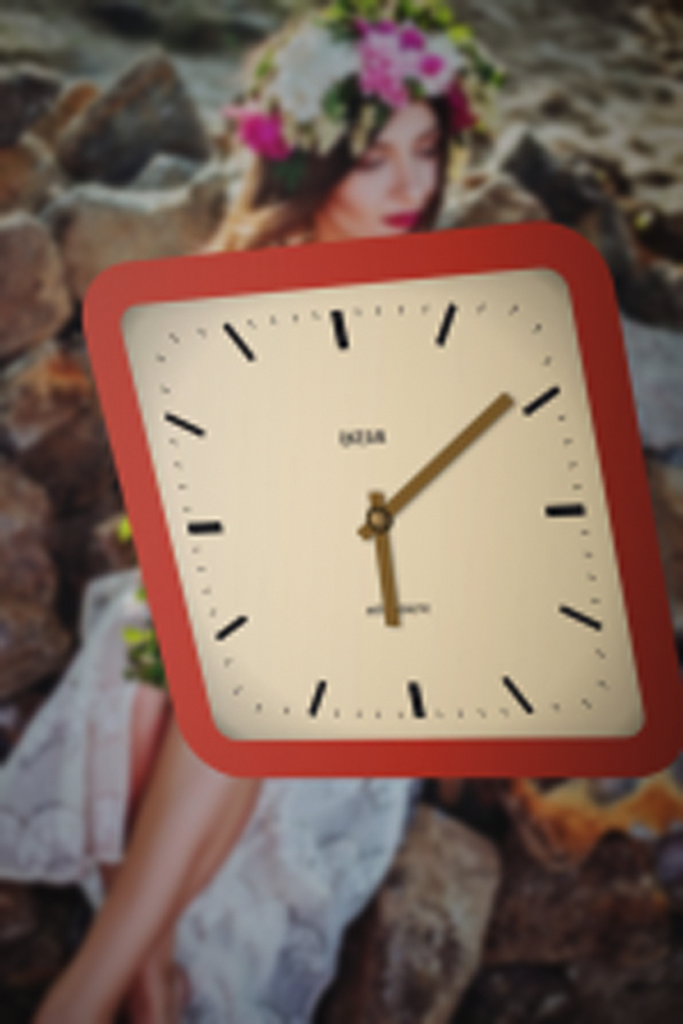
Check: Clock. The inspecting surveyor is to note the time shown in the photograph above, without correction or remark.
6:09
